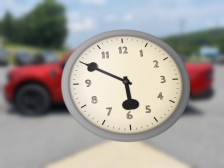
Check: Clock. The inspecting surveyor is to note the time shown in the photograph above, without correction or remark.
5:50
